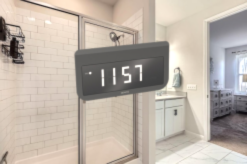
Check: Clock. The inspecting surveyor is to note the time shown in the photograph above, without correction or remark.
11:57
